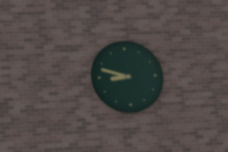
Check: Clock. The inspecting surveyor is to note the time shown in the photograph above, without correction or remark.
8:48
